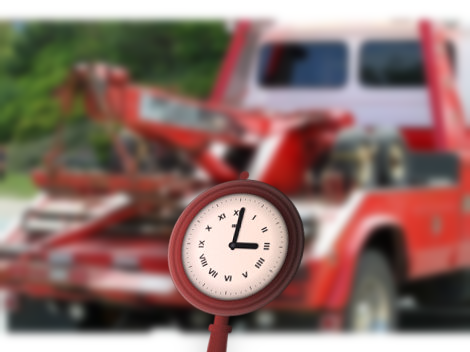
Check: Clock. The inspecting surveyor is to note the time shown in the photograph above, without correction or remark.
3:01
